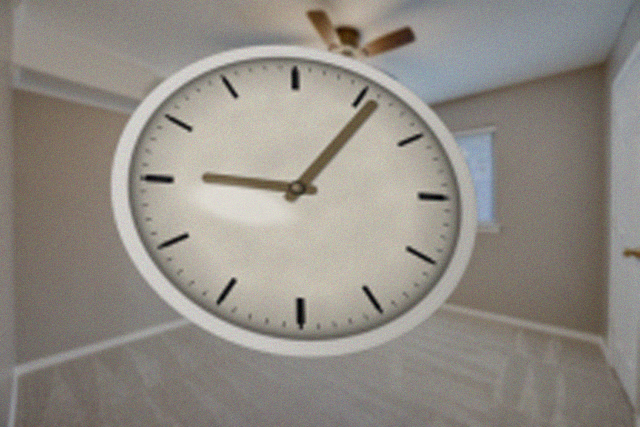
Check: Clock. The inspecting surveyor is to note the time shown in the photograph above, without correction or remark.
9:06
